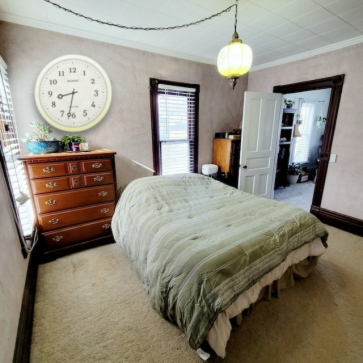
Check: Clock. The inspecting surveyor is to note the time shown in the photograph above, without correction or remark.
8:32
